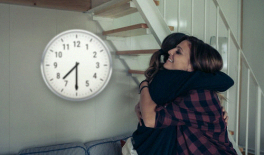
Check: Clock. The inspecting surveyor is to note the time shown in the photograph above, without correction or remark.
7:30
